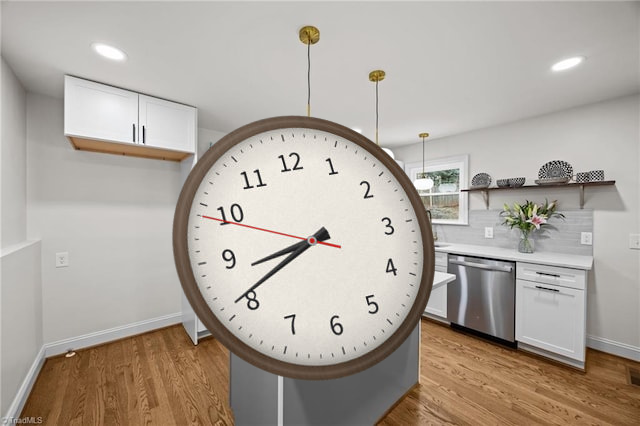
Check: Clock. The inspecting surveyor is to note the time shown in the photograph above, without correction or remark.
8:40:49
